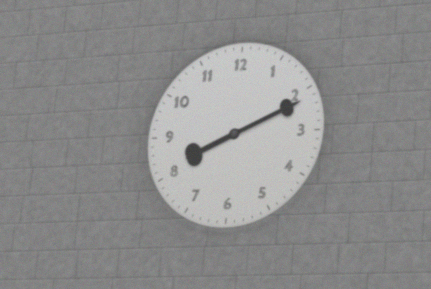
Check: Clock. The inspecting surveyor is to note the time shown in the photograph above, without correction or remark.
8:11
